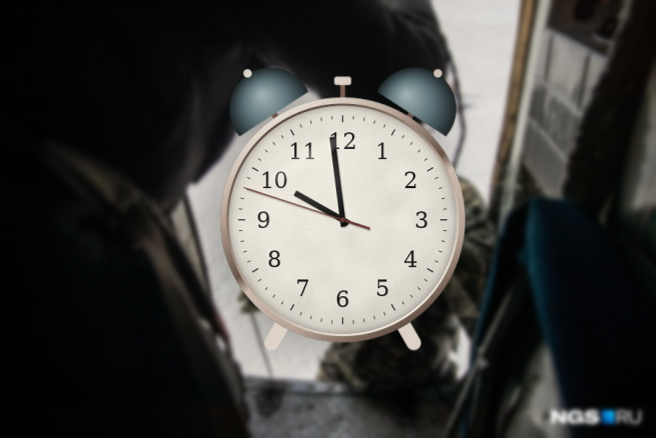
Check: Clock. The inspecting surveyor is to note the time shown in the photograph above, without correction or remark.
9:58:48
